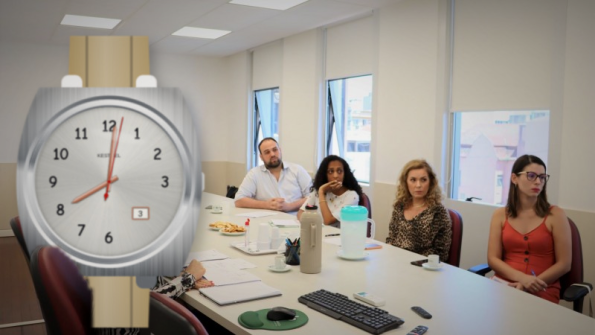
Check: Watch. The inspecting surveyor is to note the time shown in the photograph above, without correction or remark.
8:01:02
